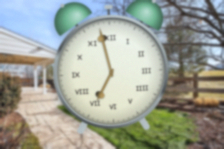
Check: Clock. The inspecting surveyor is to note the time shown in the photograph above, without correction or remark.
6:58
